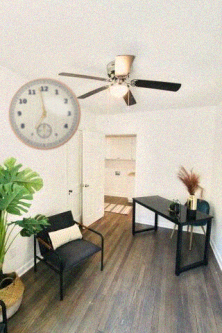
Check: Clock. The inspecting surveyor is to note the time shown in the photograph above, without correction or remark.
6:58
